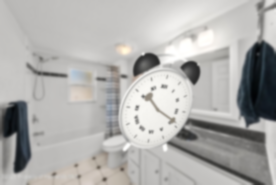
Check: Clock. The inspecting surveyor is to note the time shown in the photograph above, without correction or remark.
10:19
